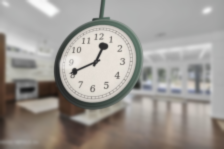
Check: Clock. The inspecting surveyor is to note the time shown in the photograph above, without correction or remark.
12:41
